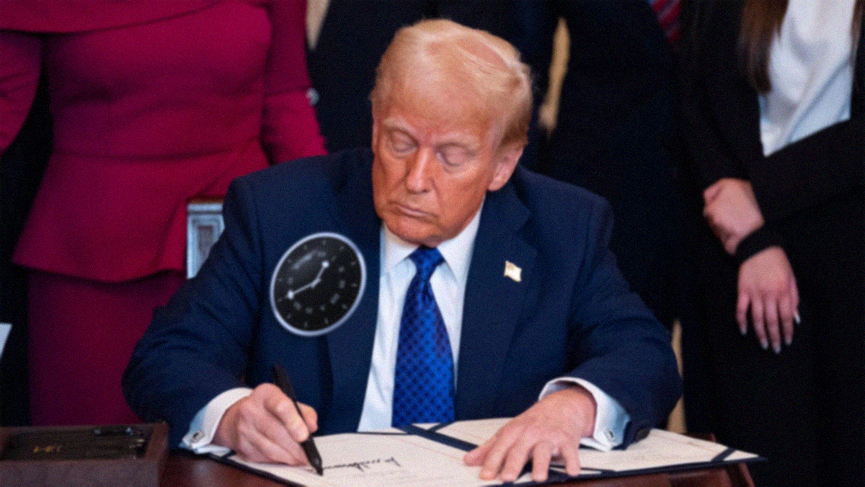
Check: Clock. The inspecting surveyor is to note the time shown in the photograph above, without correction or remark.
12:40
